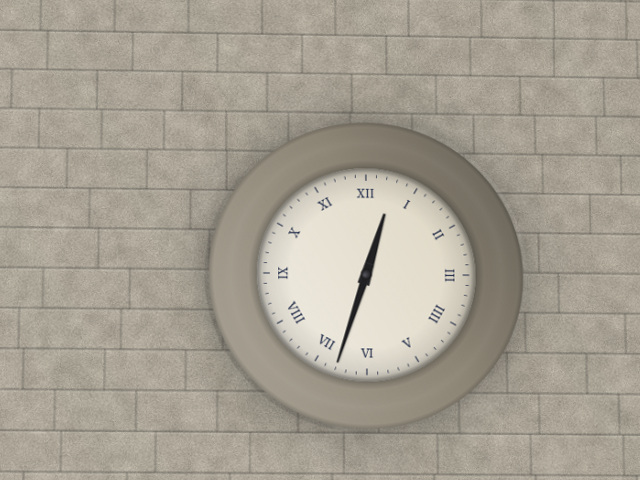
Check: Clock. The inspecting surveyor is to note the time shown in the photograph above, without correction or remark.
12:33
